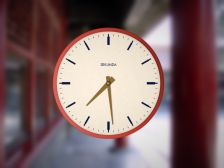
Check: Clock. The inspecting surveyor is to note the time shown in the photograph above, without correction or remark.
7:29
